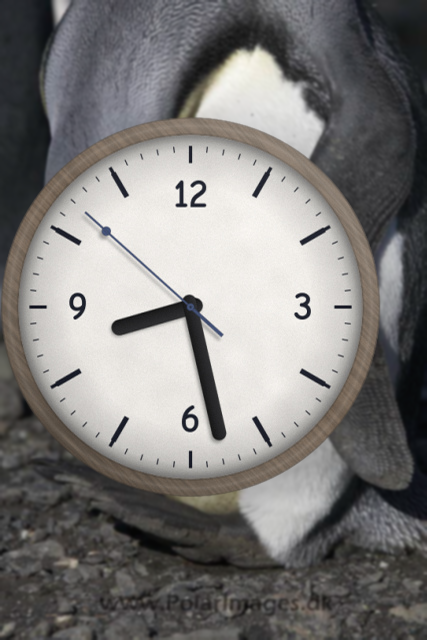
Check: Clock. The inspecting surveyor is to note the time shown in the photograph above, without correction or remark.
8:27:52
